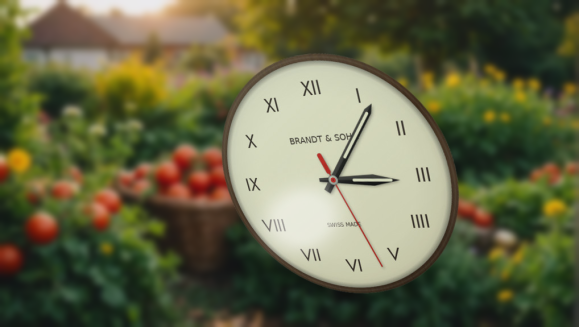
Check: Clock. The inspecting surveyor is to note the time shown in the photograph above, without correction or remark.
3:06:27
